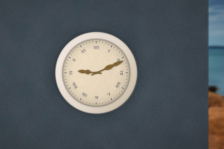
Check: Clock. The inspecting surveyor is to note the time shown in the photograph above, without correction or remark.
9:11
